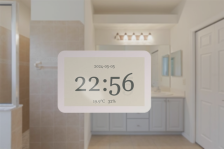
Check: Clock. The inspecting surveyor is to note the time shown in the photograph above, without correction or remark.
22:56
